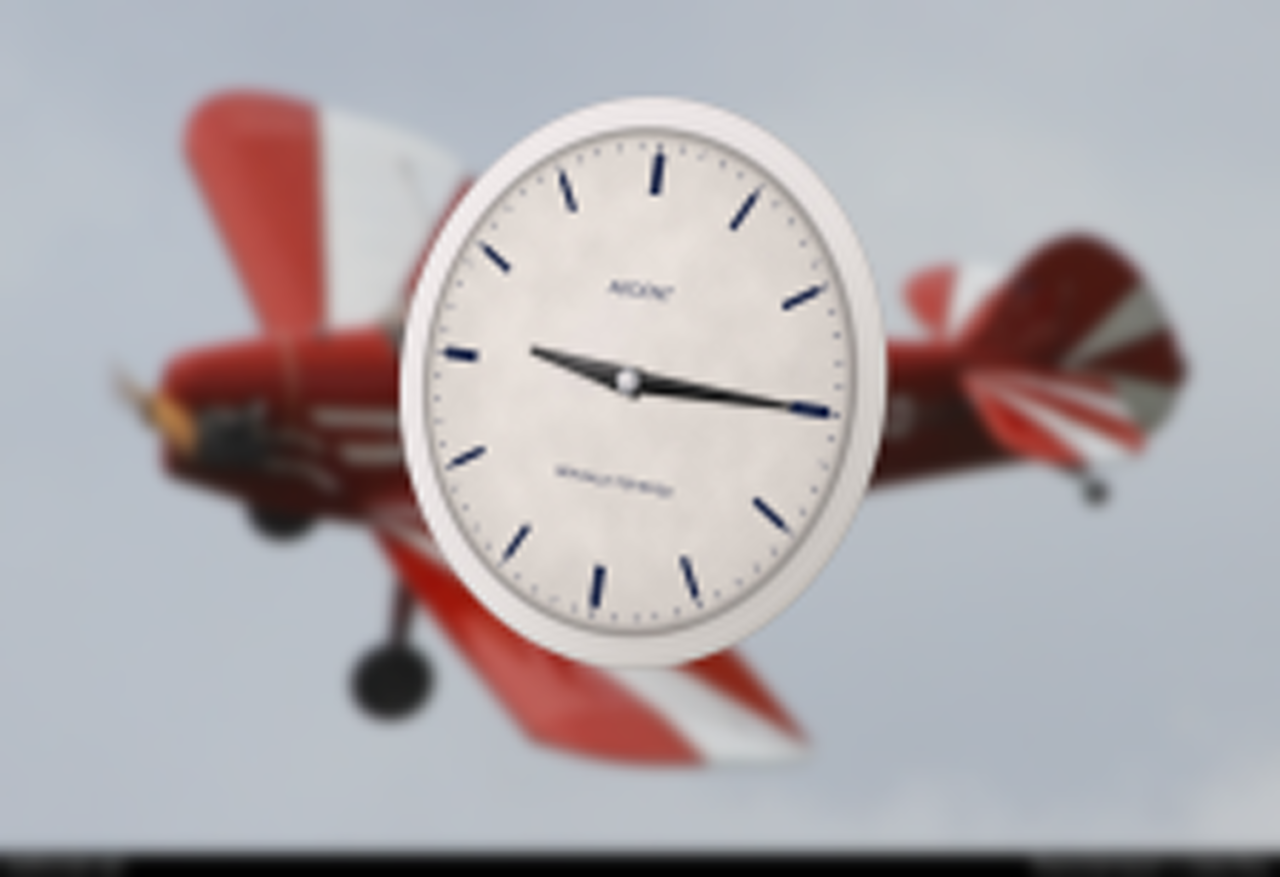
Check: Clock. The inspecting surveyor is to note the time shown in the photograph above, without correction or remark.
9:15
